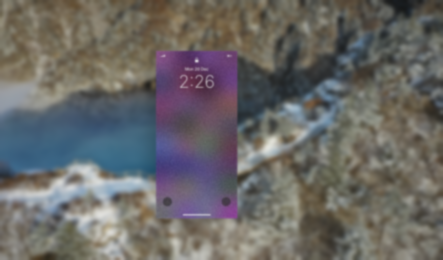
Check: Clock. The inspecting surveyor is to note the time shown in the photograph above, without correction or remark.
2:26
